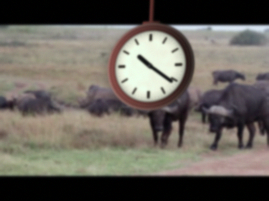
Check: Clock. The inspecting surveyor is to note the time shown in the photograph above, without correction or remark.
10:21
